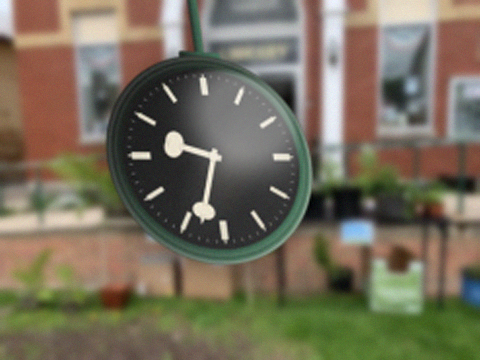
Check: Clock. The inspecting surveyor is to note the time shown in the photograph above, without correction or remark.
9:33
